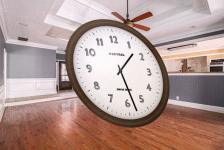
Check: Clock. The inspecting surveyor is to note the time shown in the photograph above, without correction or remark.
1:28
